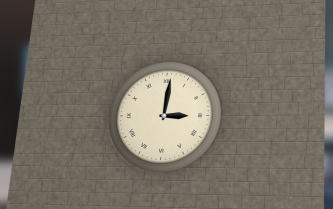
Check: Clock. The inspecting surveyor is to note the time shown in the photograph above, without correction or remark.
3:01
